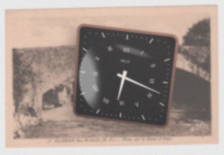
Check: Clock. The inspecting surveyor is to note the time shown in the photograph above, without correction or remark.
6:18
